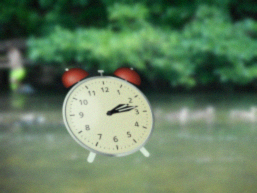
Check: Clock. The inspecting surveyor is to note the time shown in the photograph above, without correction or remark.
2:13
